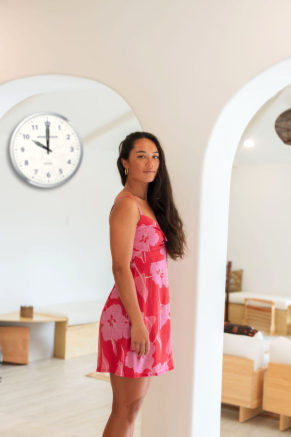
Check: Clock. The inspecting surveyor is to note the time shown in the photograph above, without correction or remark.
10:00
